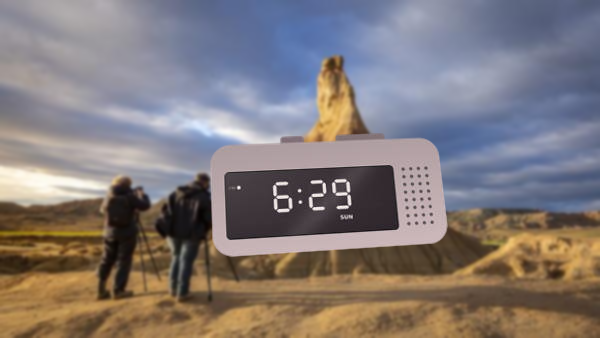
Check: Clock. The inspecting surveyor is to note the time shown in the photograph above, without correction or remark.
6:29
